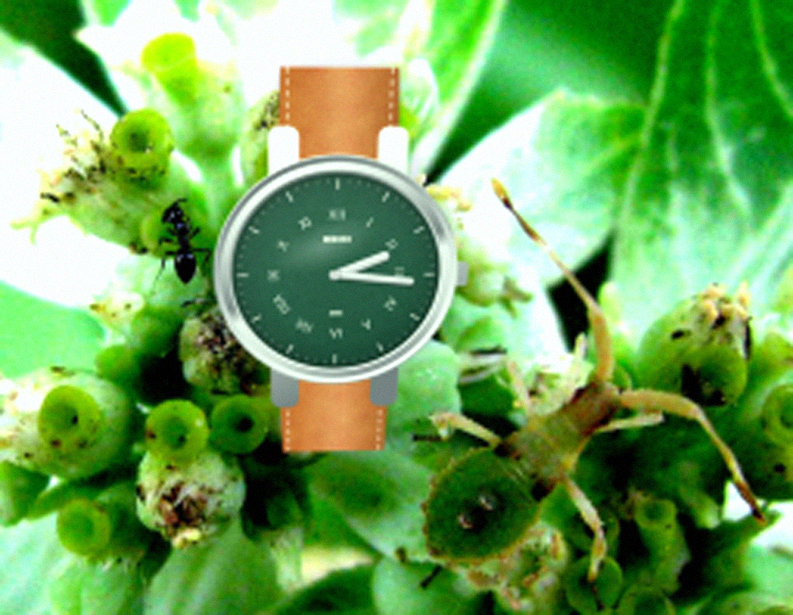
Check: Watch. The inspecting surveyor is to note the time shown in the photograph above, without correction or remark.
2:16
